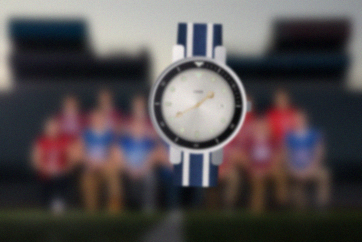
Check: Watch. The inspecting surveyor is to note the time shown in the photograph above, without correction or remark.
1:40
